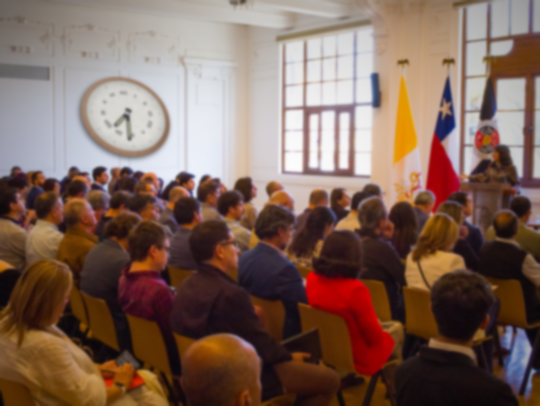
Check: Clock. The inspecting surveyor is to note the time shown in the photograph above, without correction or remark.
7:31
